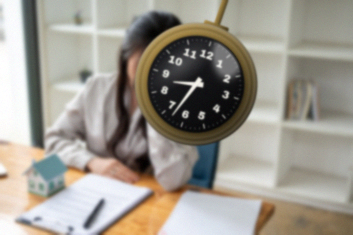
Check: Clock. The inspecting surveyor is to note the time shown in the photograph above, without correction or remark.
8:33
